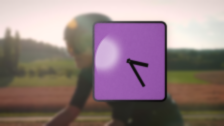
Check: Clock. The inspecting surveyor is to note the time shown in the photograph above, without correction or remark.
3:25
